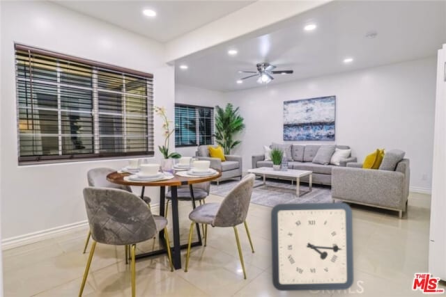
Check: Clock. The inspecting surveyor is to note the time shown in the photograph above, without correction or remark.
4:16
